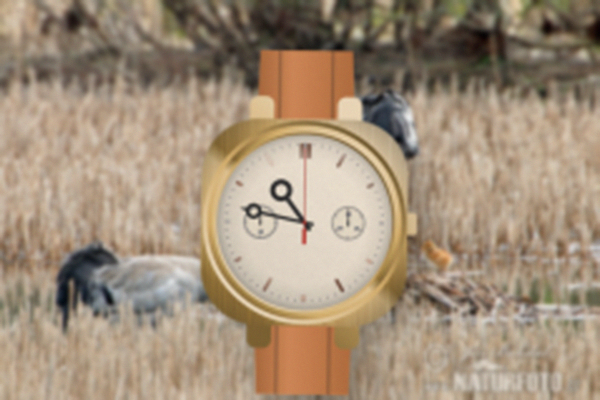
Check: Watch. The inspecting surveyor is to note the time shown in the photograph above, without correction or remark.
10:47
